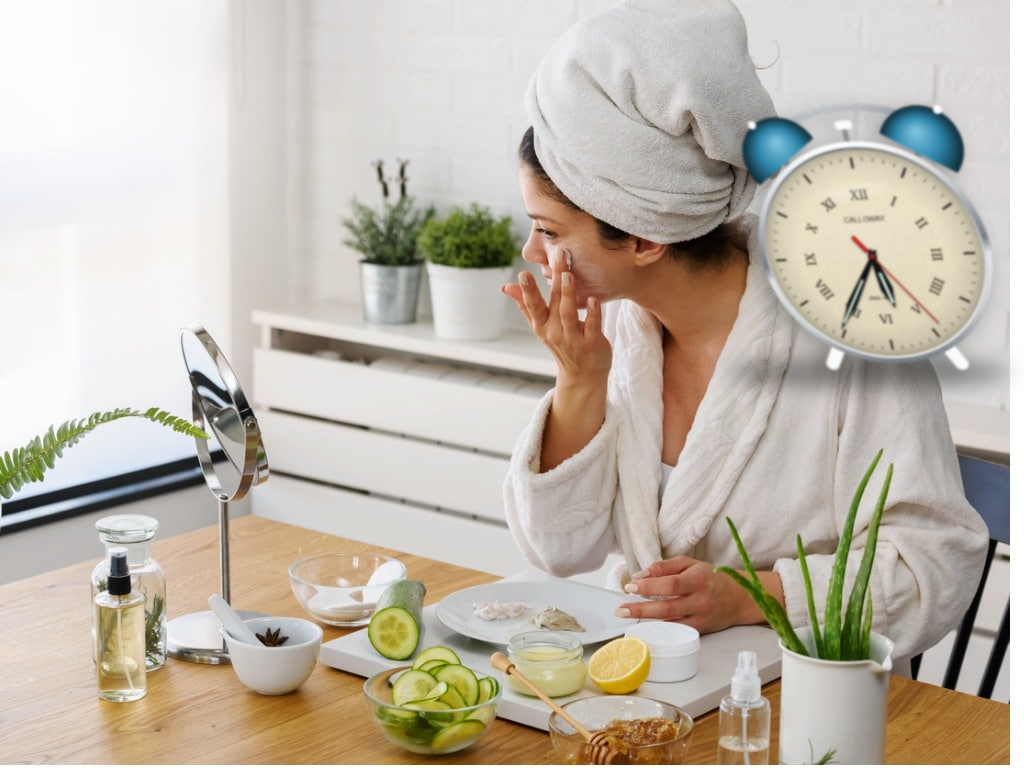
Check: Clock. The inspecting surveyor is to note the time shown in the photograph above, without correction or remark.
5:35:24
